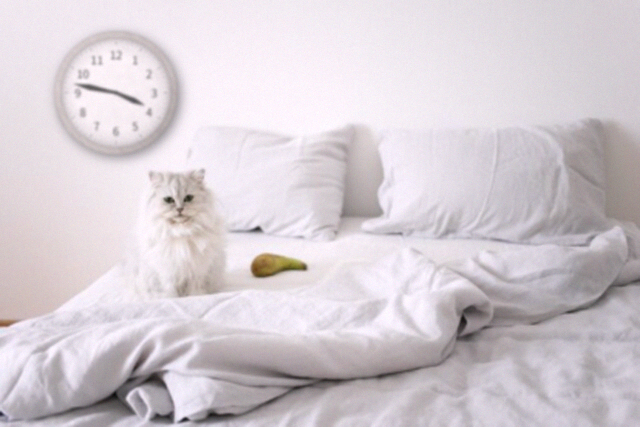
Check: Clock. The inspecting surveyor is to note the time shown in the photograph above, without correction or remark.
3:47
